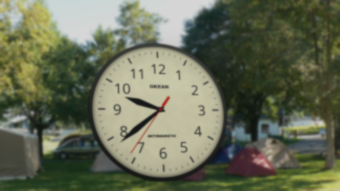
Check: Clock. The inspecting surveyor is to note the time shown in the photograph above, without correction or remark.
9:38:36
